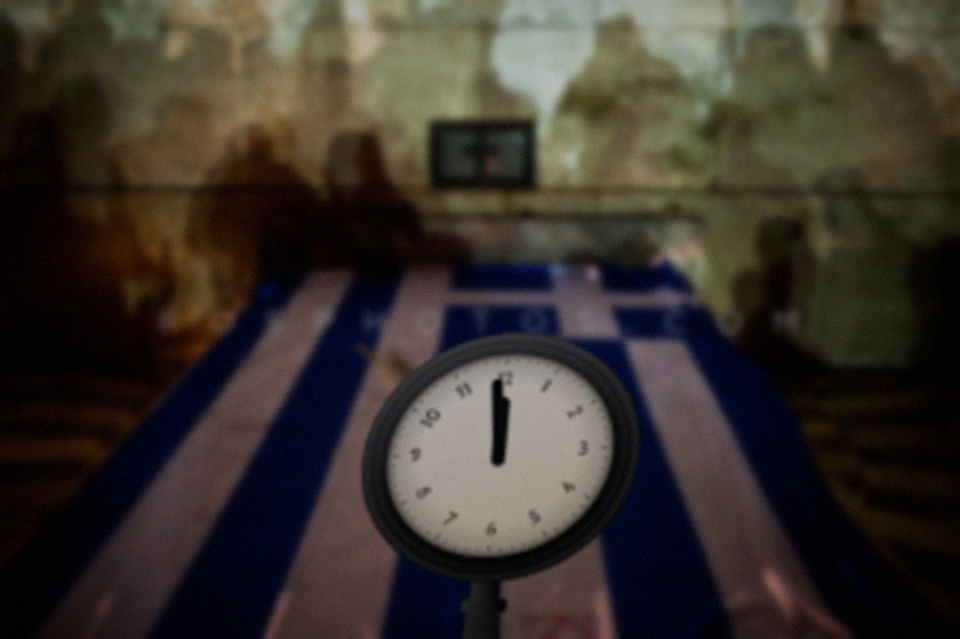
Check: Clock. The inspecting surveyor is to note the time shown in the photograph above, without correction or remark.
11:59
